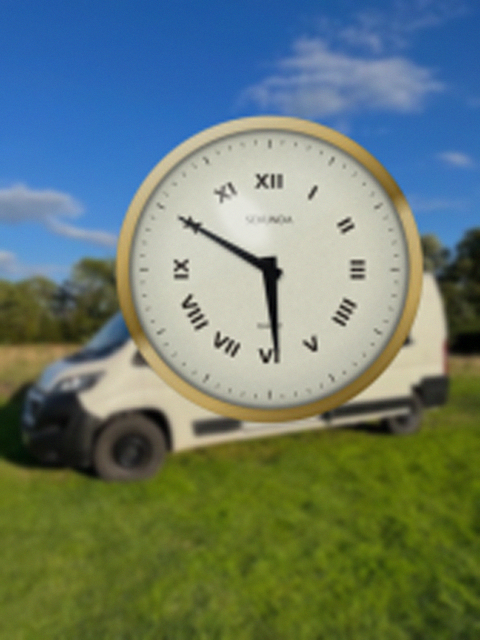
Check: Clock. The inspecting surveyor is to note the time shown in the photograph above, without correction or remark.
5:50
